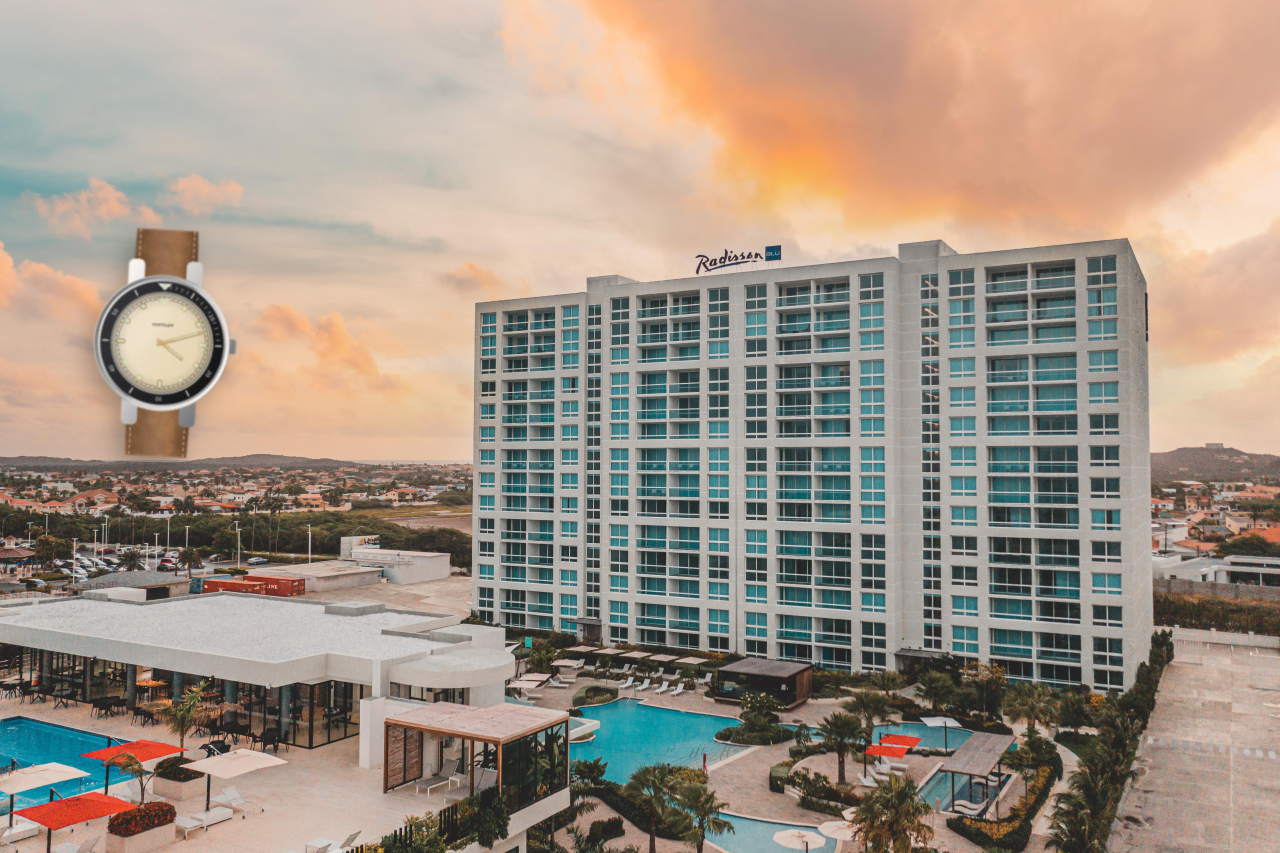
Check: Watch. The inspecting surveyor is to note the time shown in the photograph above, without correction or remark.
4:12
